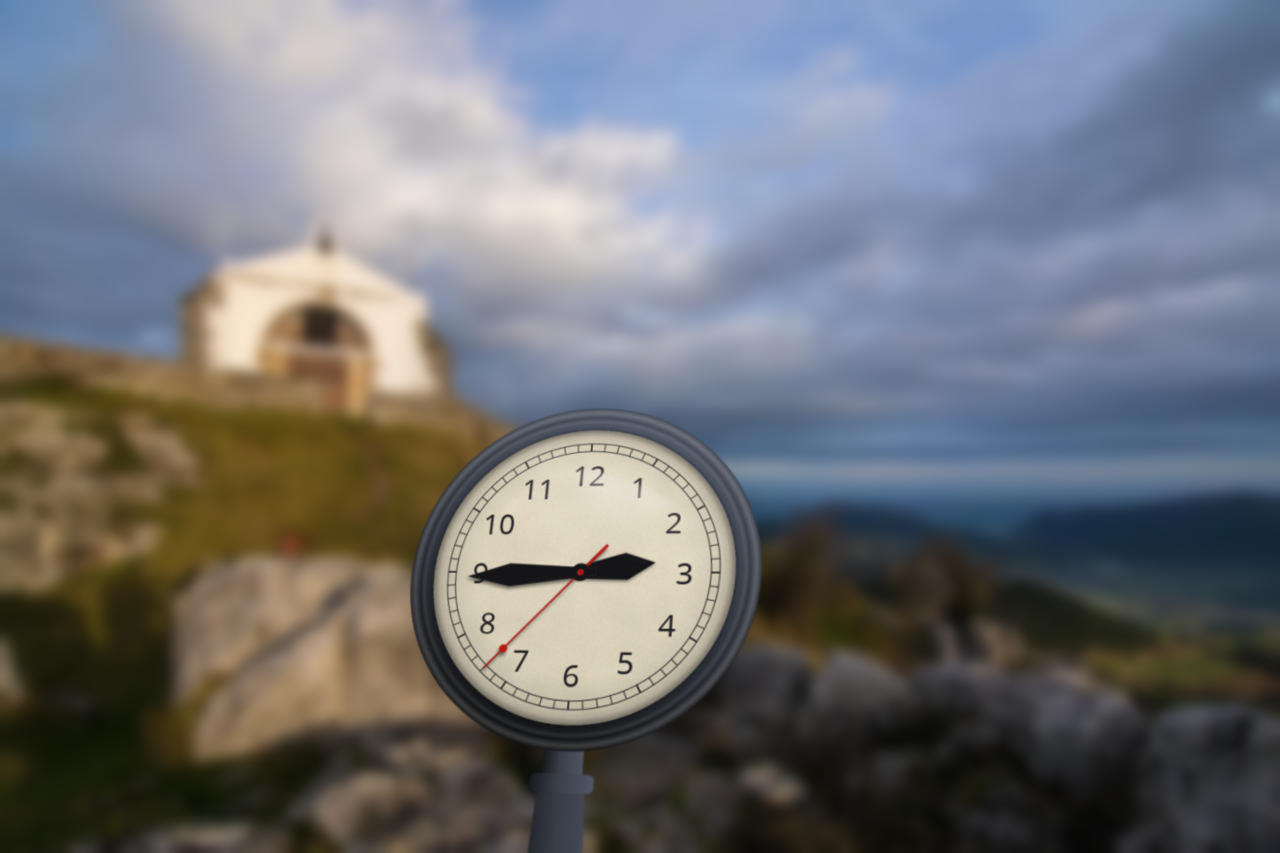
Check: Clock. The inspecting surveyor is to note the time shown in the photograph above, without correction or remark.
2:44:37
